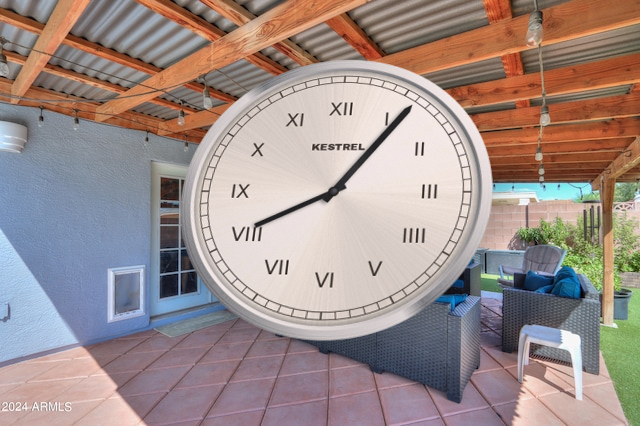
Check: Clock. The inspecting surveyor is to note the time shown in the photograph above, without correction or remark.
8:06
